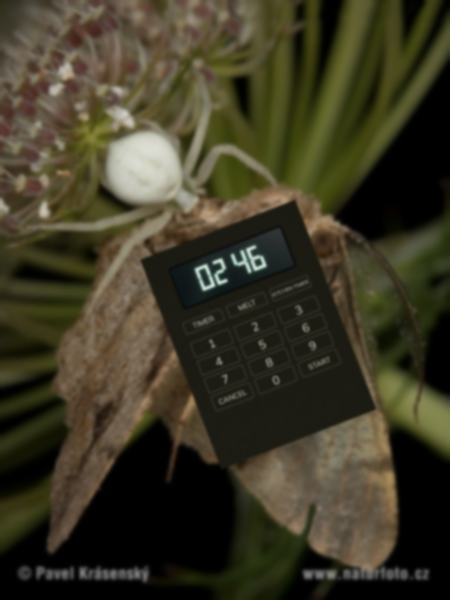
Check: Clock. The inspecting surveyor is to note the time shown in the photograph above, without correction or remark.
2:46
